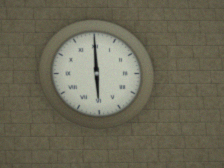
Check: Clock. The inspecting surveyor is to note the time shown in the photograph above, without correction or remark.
6:00
